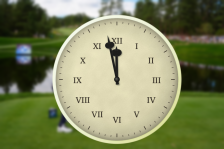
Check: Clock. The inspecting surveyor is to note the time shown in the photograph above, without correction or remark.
11:58
